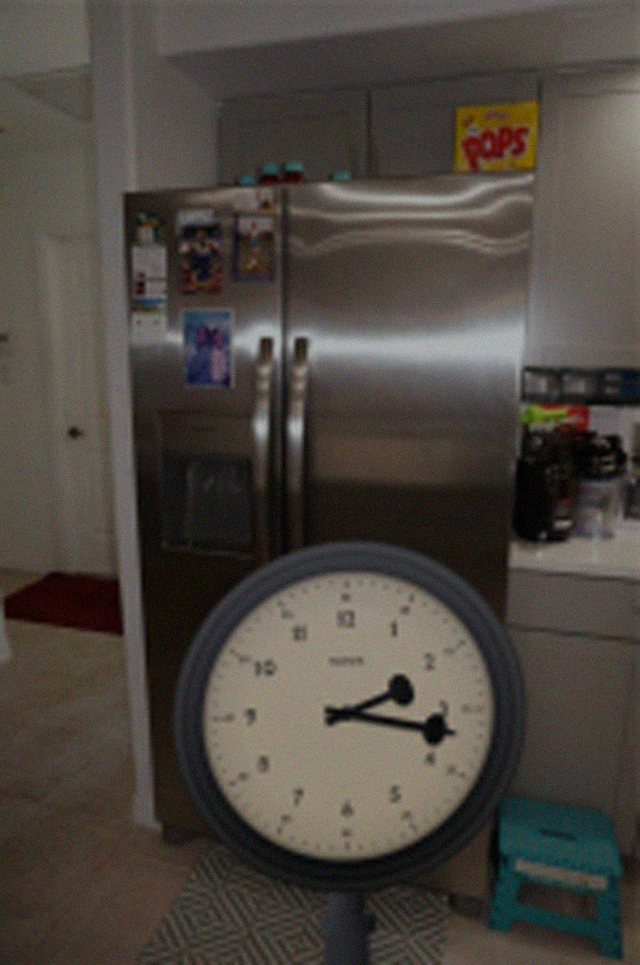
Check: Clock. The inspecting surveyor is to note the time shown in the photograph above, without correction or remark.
2:17
